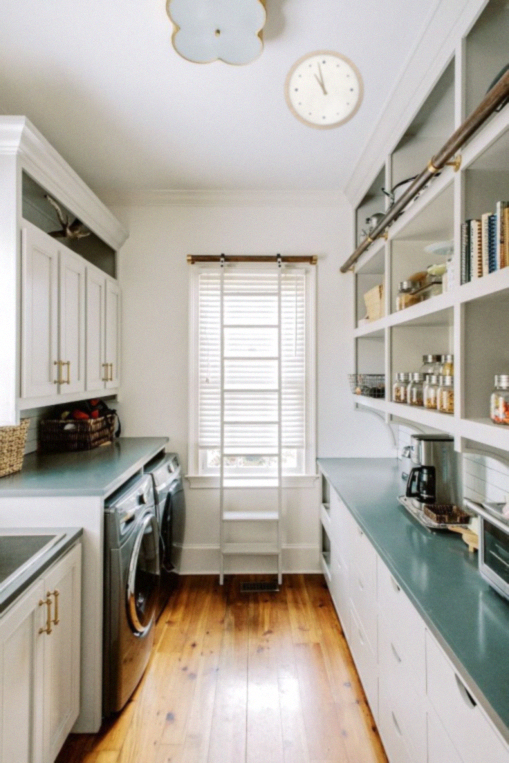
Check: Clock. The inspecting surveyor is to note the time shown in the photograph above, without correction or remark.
10:58
